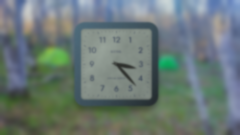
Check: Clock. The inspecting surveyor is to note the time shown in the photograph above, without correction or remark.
3:23
